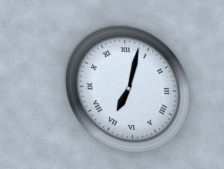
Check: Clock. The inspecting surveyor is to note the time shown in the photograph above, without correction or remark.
7:03
